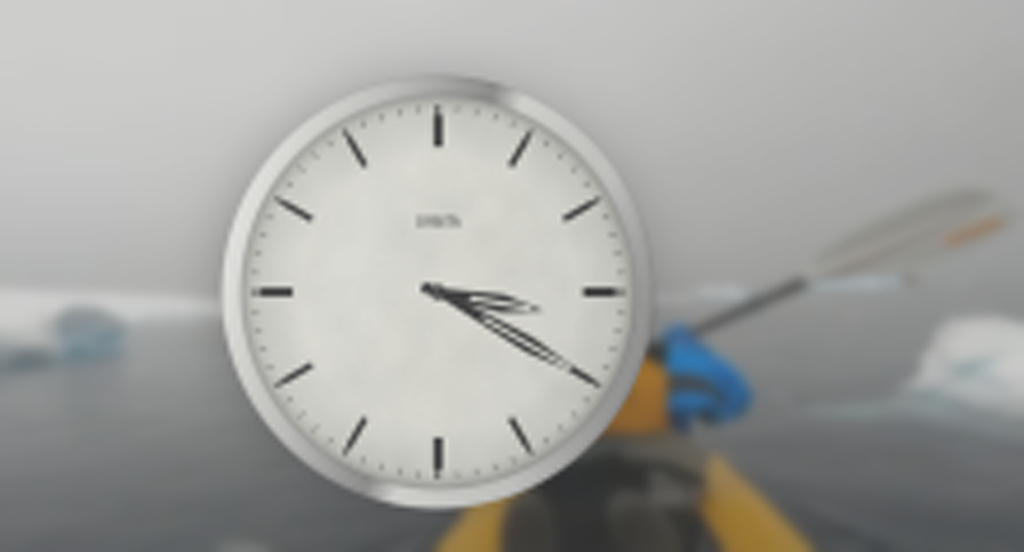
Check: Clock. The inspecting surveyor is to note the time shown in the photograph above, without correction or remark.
3:20
